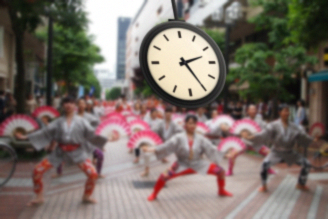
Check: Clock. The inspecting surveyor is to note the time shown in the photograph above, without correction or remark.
2:25
